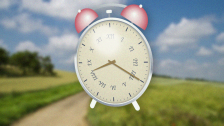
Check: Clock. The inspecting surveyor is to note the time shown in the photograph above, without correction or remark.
8:20
